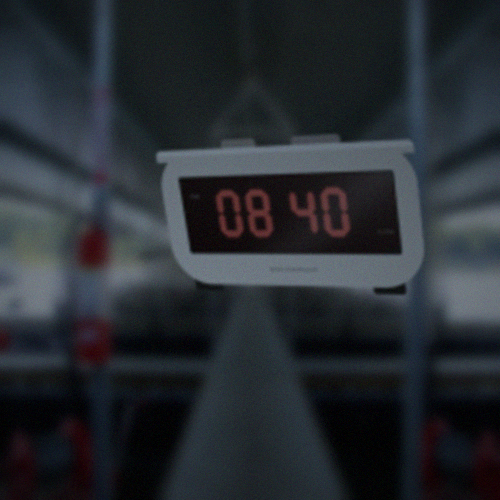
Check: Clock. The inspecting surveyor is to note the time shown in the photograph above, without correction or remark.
8:40
